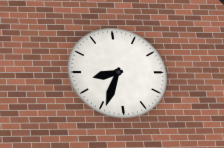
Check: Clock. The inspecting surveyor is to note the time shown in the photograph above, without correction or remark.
8:34
